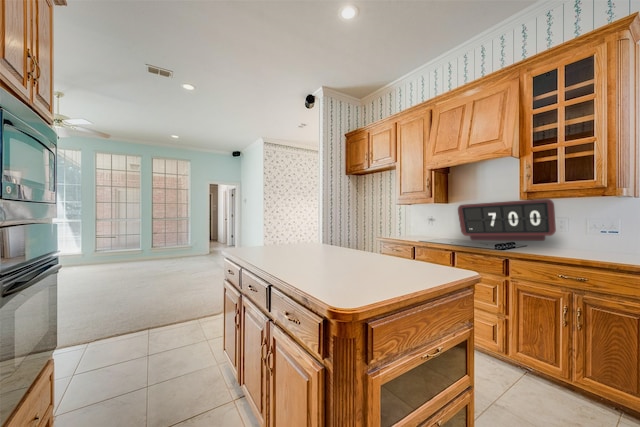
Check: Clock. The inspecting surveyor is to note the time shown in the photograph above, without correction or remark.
7:00
